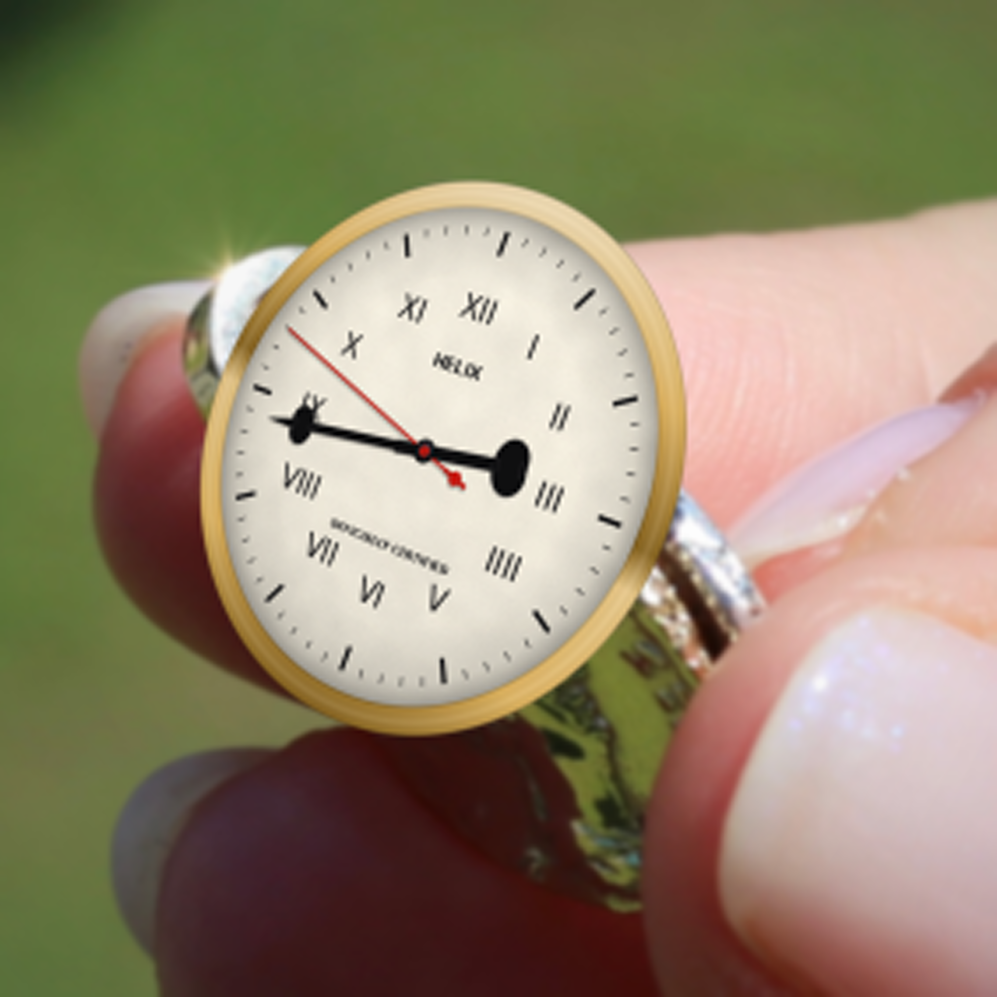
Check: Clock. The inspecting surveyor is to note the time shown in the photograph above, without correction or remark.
2:43:48
